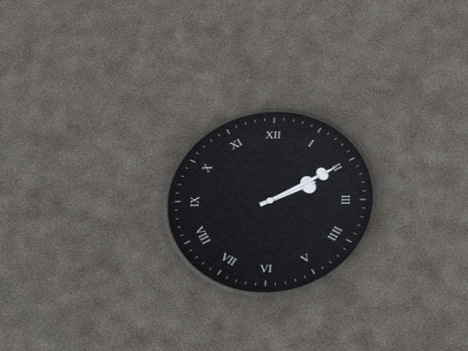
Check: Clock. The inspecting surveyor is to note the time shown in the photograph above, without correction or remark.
2:10
